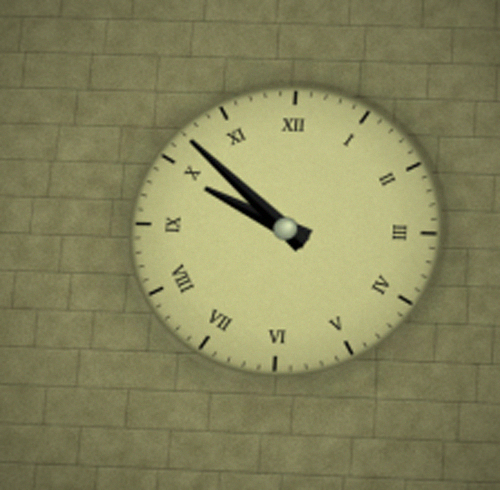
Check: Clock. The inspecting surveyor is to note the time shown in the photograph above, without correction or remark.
9:52
